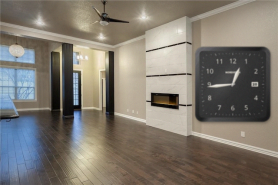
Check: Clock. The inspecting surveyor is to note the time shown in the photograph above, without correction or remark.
12:44
